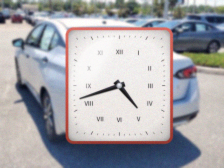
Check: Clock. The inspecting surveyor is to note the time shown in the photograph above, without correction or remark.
4:42
